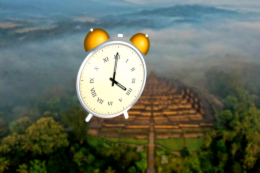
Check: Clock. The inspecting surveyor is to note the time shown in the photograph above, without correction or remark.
4:00
